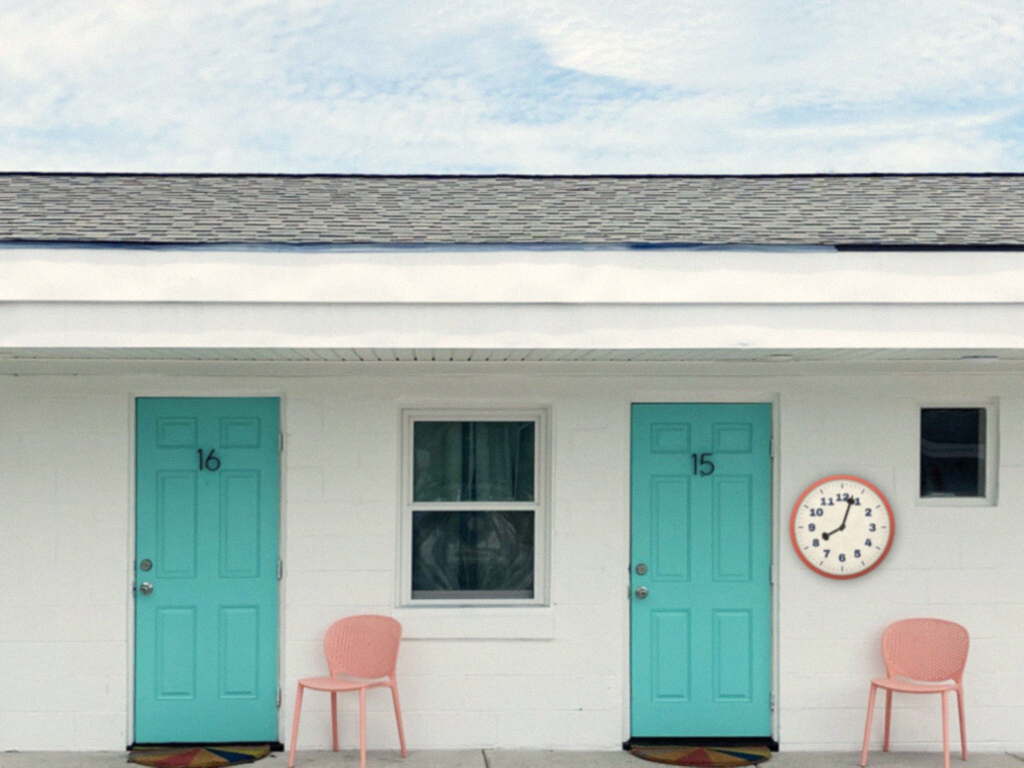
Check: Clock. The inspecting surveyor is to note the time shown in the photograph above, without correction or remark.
8:03
